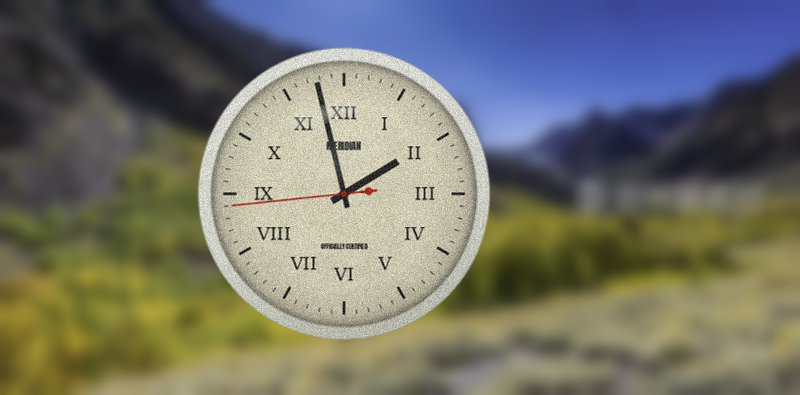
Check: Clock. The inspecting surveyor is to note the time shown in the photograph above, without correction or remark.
1:57:44
